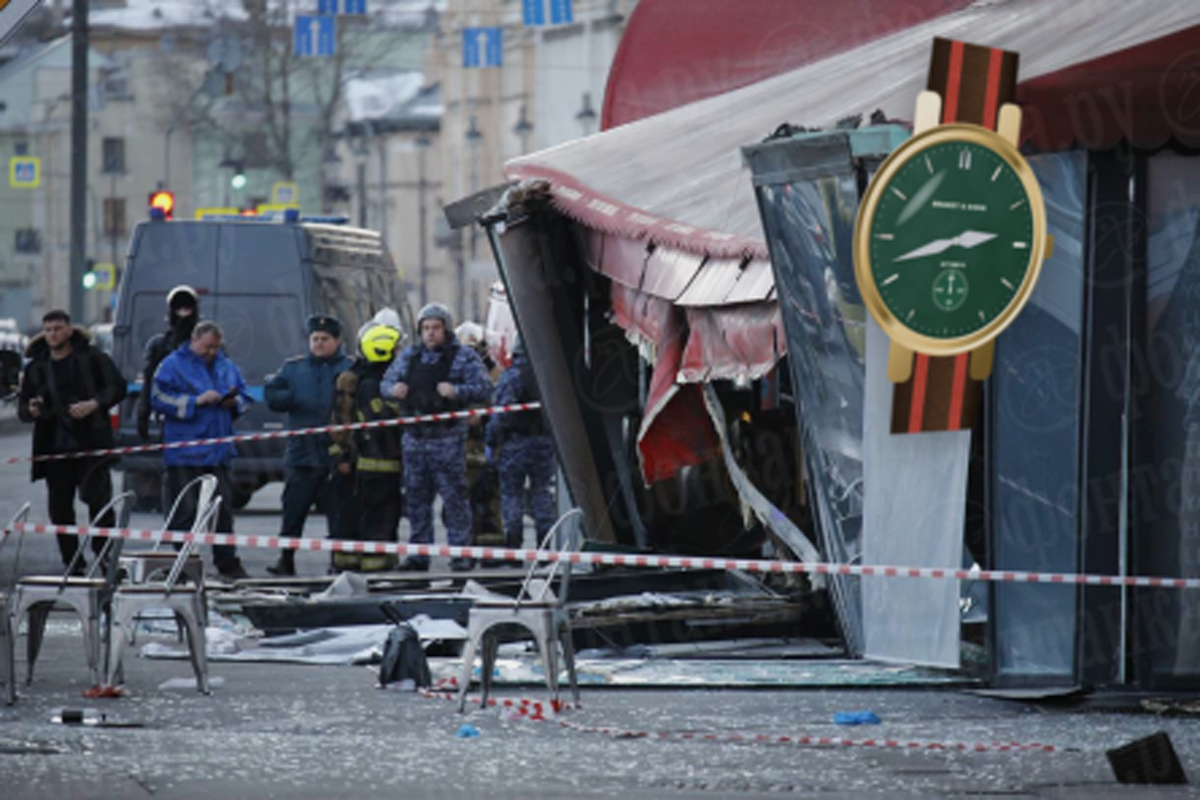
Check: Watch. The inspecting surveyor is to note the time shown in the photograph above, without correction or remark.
2:42
